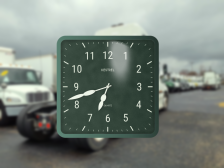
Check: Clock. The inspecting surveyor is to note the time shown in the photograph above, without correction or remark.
6:42
